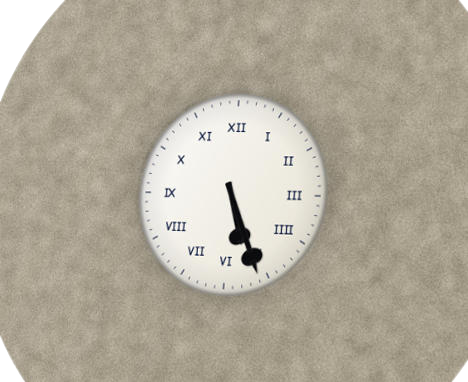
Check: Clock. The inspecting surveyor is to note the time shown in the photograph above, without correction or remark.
5:26
